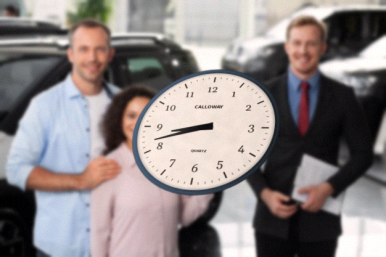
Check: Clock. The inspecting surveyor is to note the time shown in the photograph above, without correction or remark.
8:42
